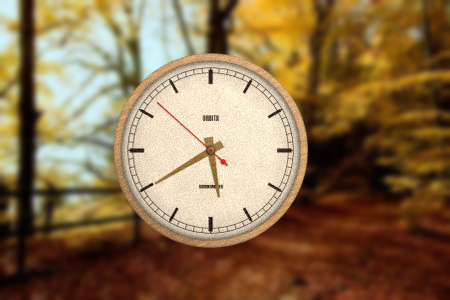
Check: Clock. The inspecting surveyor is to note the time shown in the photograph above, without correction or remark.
5:39:52
